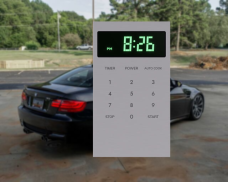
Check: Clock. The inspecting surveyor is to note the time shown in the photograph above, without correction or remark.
8:26
